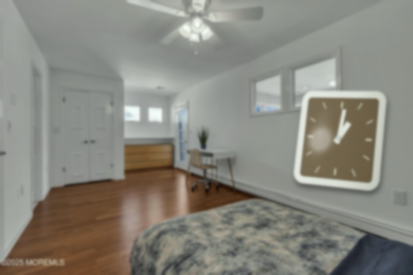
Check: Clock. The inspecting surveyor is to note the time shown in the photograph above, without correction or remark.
1:01
